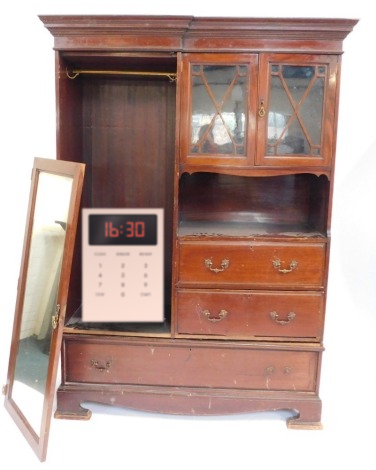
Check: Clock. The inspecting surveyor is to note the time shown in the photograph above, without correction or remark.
16:30
